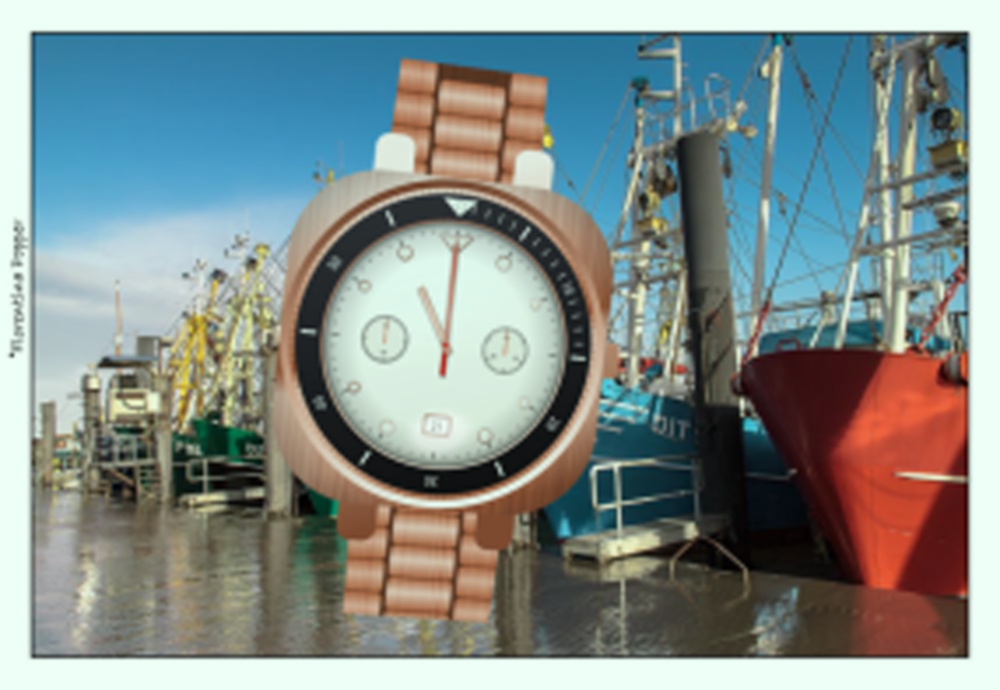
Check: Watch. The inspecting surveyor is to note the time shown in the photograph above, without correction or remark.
11:00
